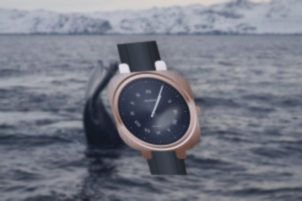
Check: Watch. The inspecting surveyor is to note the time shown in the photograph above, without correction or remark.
1:05
